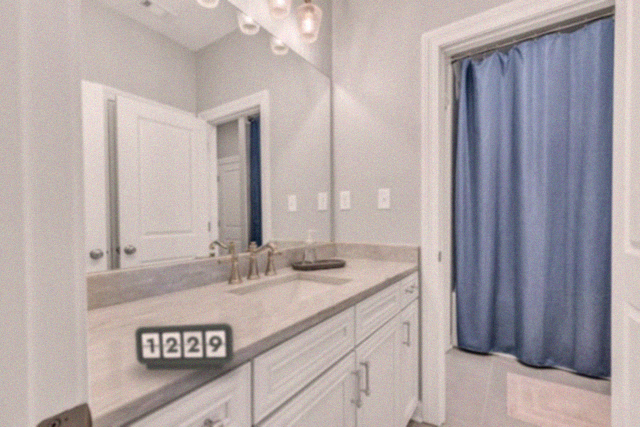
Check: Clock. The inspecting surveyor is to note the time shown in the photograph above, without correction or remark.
12:29
